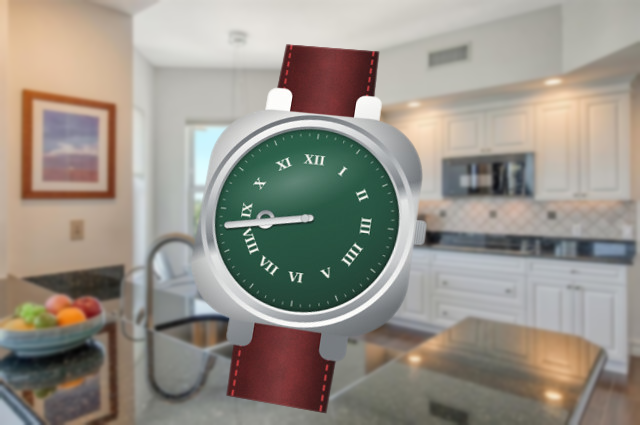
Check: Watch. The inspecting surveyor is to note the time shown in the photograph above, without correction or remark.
8:43
